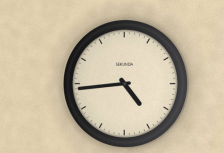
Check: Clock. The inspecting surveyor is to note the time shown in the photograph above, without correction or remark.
4:44
